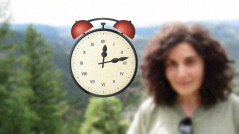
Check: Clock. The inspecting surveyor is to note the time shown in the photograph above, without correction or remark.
12:13
